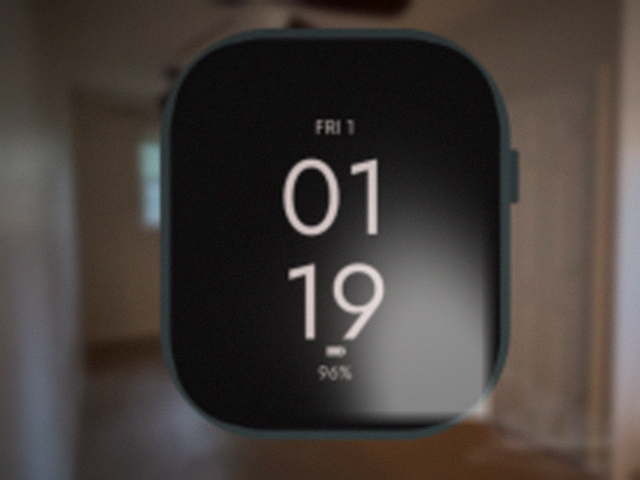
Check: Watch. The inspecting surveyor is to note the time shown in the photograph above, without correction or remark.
1:19
